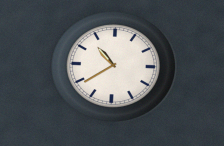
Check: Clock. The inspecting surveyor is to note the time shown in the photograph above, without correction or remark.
10:39
